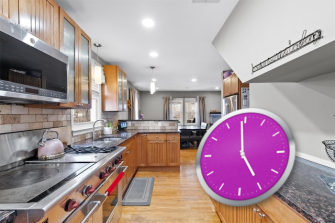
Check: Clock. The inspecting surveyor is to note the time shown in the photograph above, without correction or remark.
4:59
